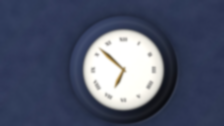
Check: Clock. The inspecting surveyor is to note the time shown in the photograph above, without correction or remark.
6:52
